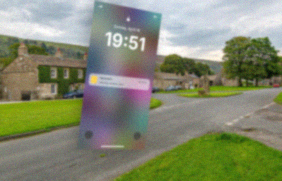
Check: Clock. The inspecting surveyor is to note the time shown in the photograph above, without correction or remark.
19:51
